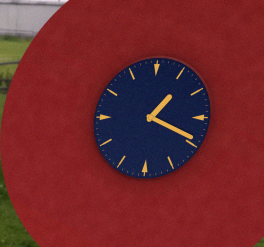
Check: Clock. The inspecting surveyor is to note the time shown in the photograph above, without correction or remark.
1:19
